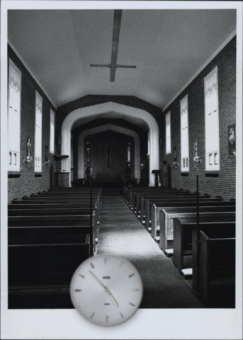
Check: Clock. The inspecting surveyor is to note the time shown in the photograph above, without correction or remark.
4:53
